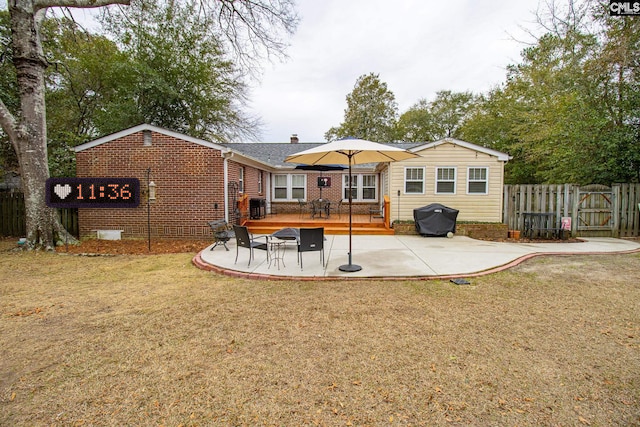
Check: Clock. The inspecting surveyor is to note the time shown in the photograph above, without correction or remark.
11:36
